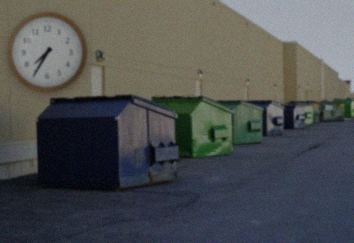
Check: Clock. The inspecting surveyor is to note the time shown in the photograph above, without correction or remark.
7:35
